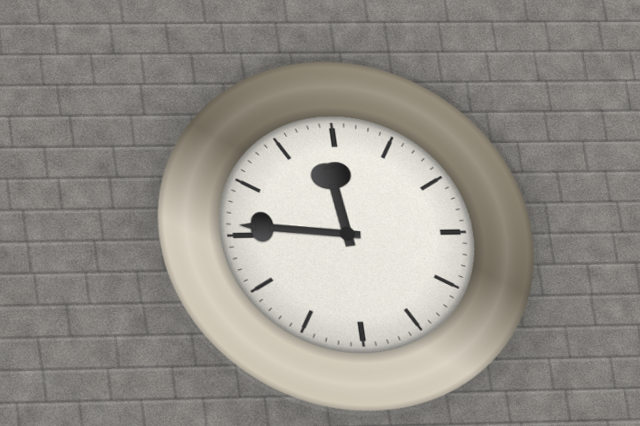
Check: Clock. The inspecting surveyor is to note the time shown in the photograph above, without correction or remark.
11:46
